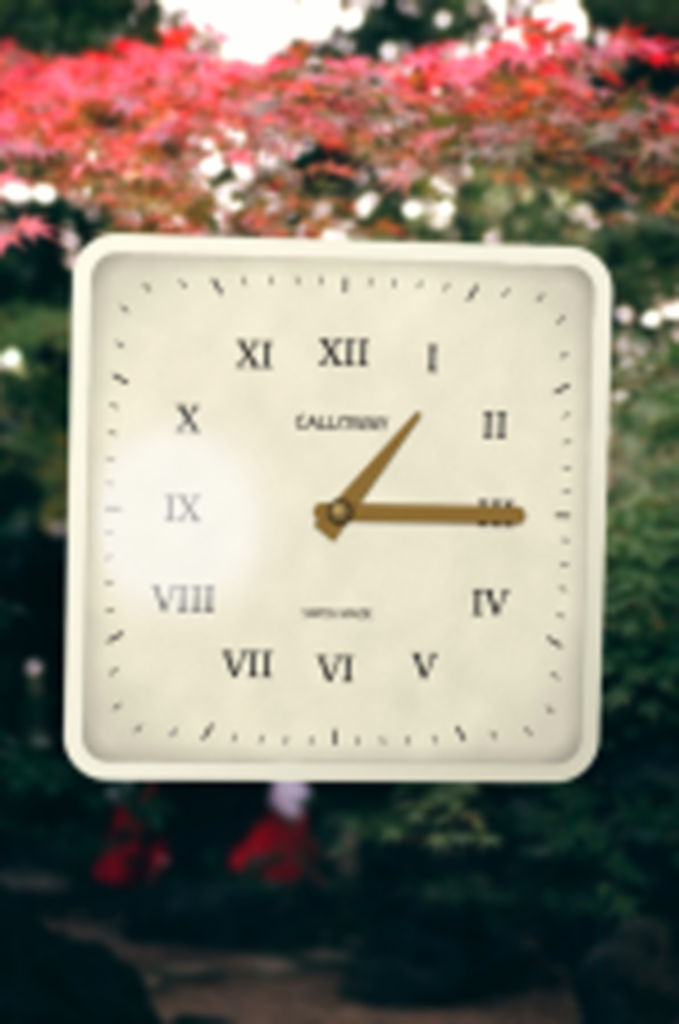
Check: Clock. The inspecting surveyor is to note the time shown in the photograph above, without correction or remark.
1:15
